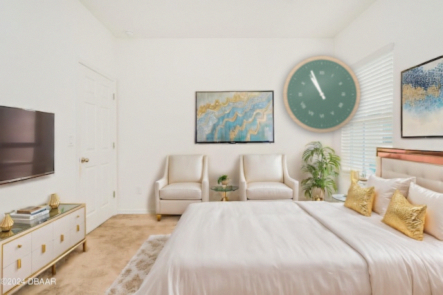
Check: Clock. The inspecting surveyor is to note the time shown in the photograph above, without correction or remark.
10:56
